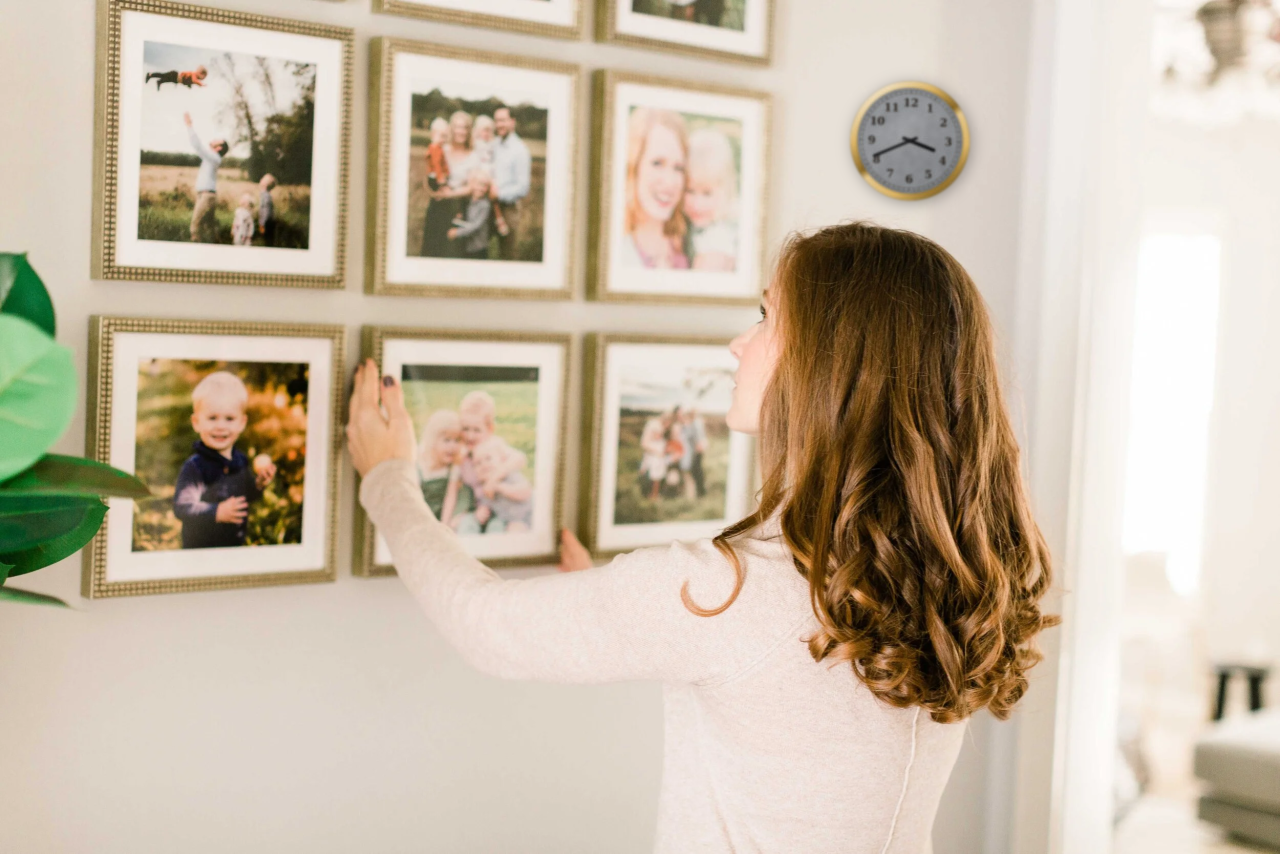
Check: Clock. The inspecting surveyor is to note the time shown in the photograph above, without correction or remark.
3:41
